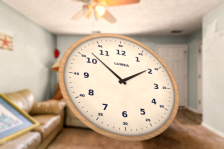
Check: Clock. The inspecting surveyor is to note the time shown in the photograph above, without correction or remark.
1:52
